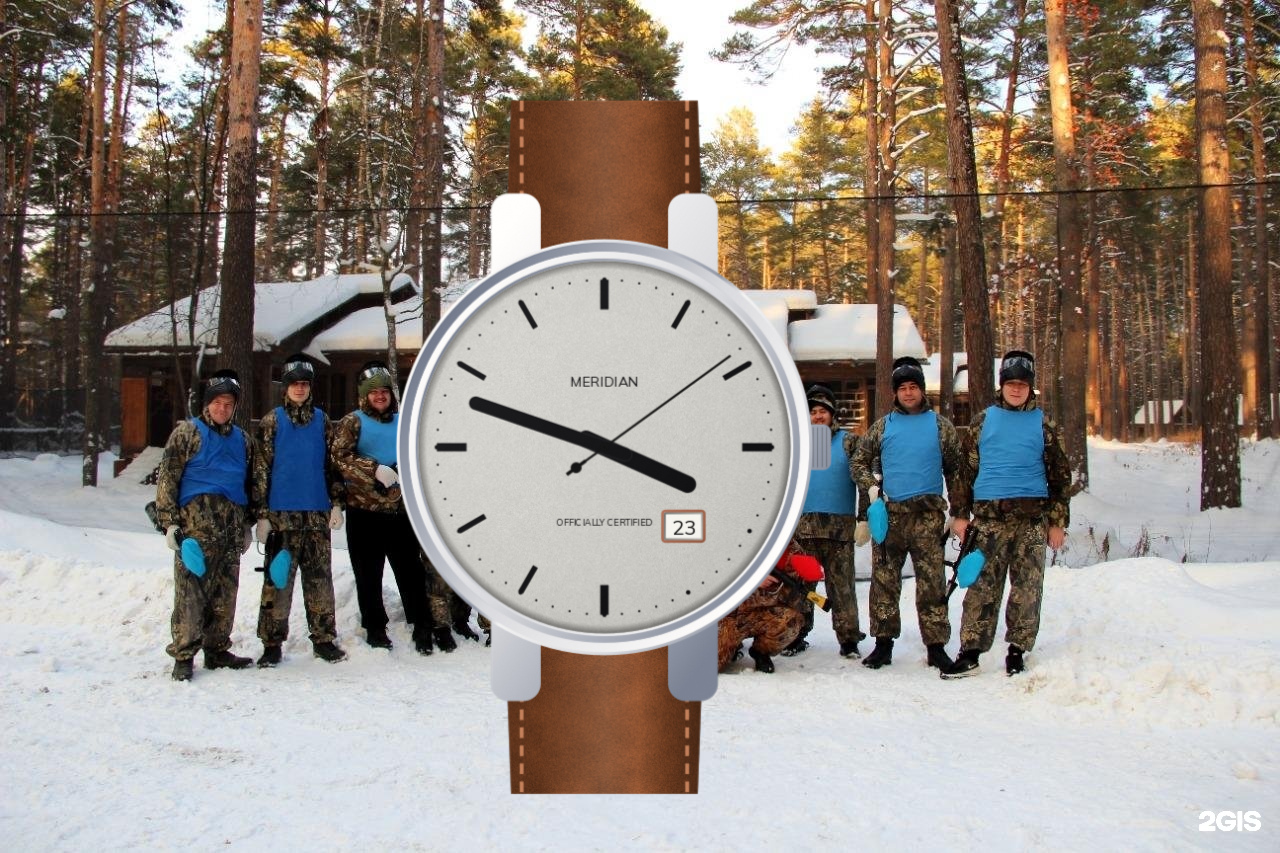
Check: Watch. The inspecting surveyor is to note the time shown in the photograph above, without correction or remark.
3:48:09
